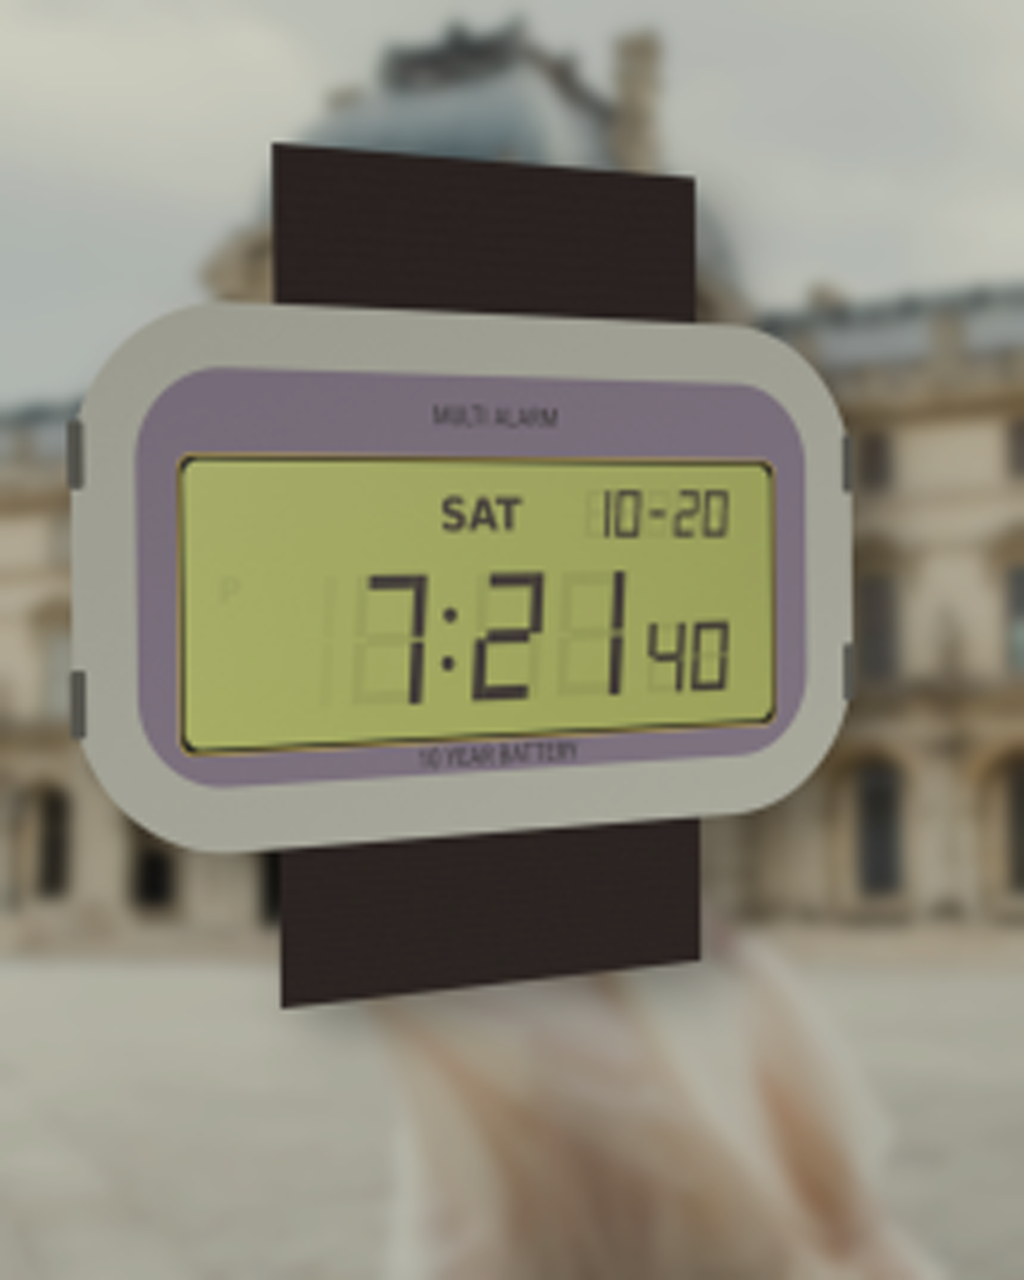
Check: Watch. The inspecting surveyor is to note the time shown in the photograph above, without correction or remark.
7:21:40
